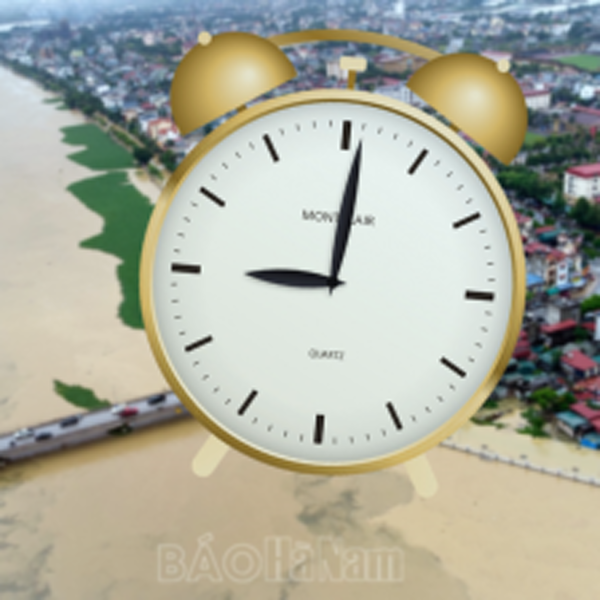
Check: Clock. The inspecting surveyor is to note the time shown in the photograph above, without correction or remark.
9:01
